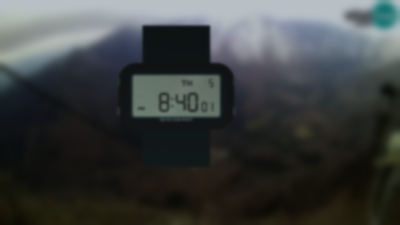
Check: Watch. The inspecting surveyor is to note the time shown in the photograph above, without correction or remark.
8:40
